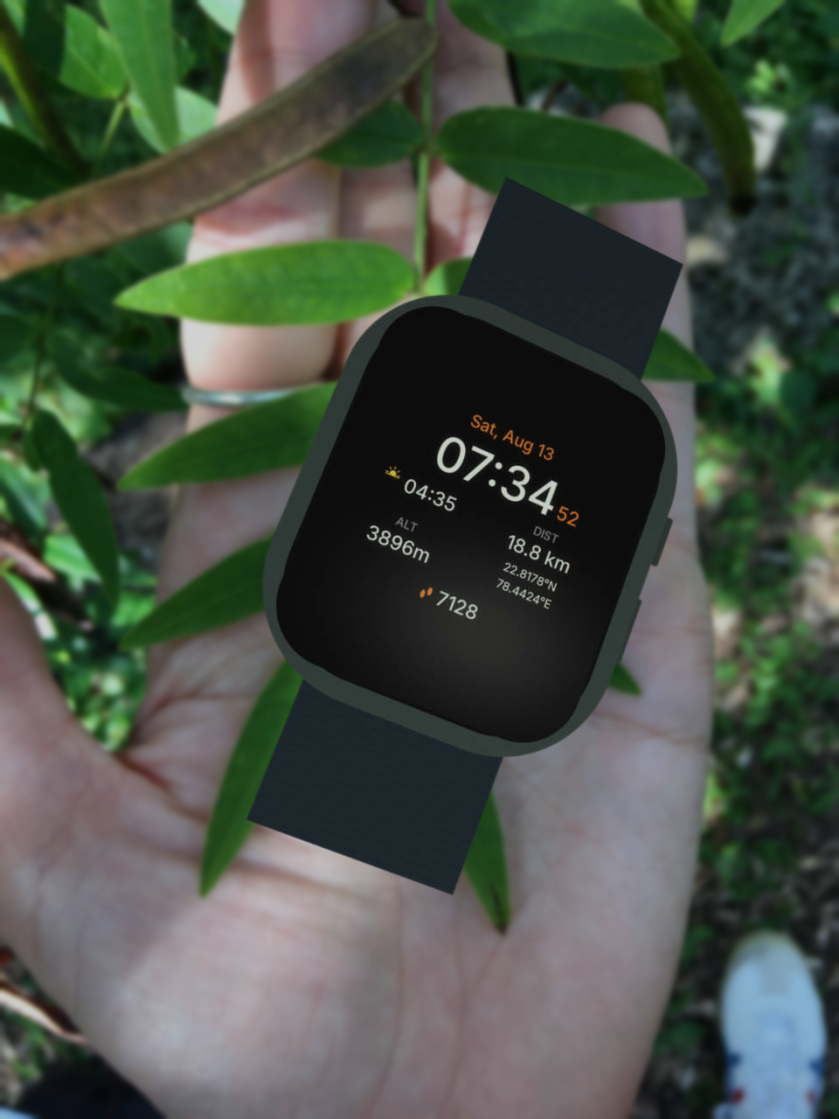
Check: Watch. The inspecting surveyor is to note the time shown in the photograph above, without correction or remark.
7:34:52
